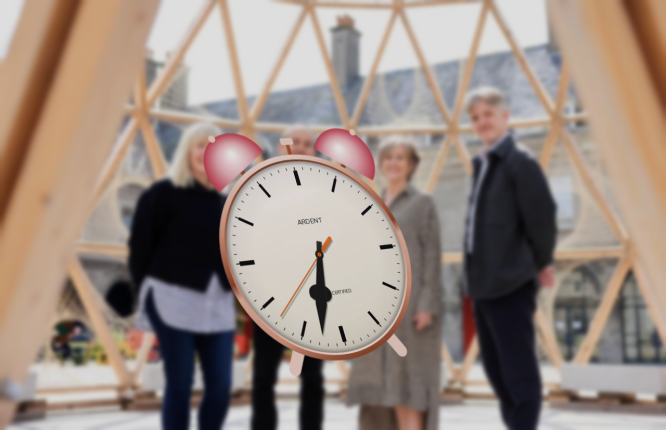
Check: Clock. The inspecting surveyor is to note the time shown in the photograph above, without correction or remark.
6:32:38
